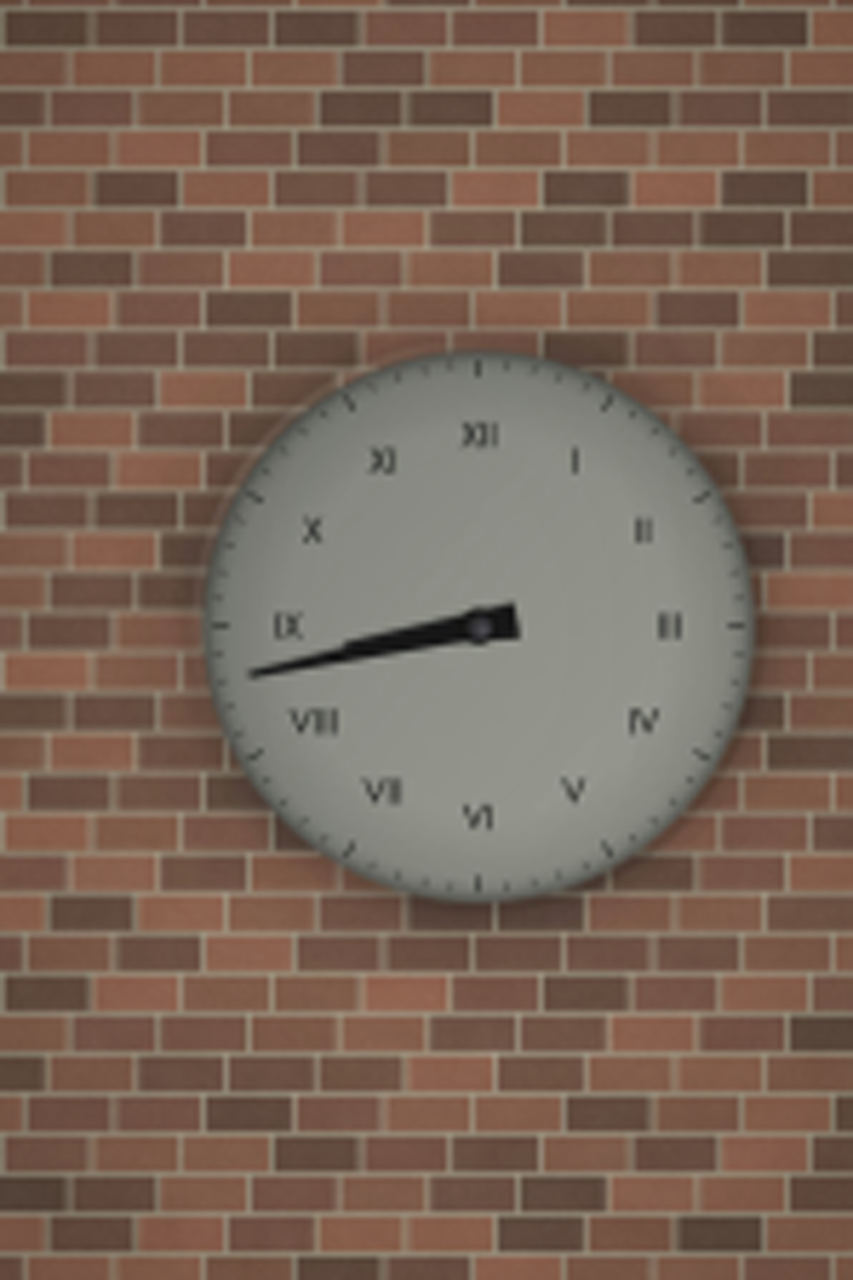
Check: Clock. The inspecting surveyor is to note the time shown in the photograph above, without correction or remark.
8:43
